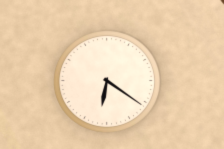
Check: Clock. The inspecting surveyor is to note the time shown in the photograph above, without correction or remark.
6:21
